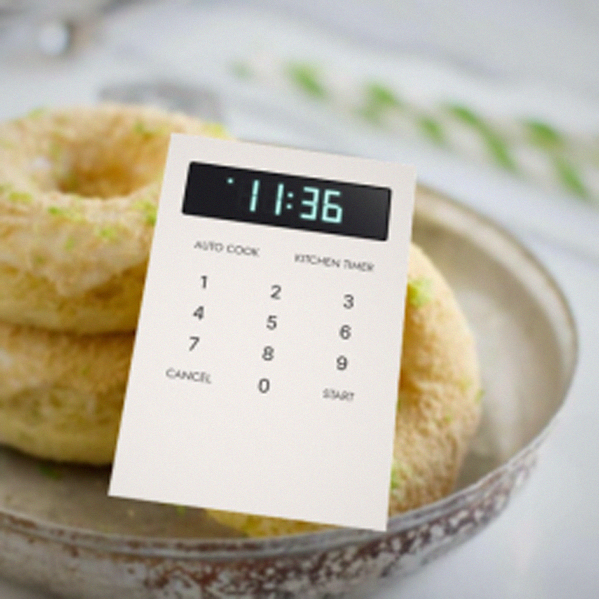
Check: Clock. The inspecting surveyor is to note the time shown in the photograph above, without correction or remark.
11:36
